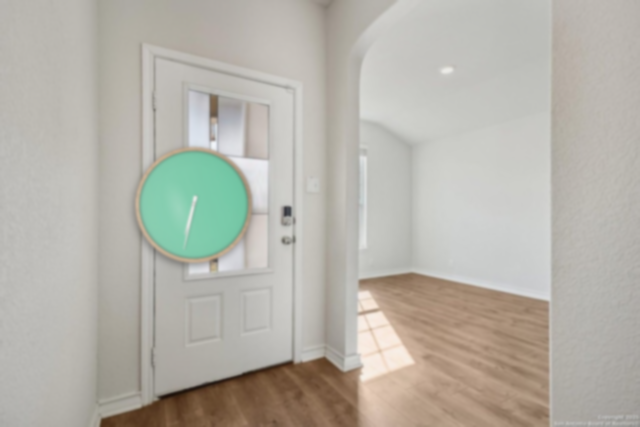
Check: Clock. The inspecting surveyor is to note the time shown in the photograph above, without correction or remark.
6:32
